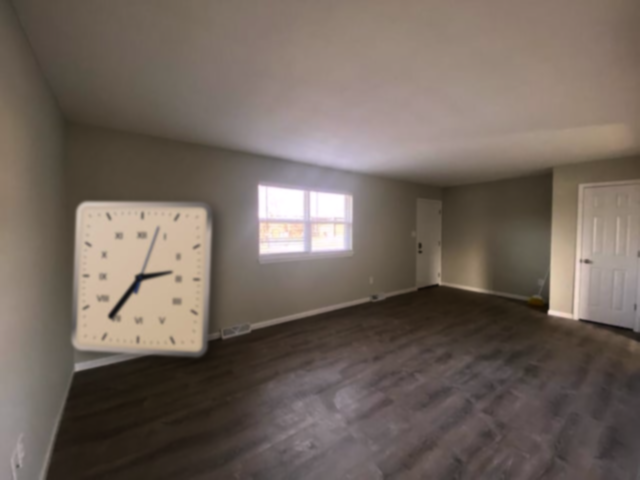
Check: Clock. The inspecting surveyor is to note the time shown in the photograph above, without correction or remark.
2:36:03
